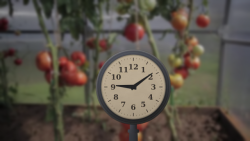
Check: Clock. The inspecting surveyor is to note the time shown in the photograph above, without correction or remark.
9:09
